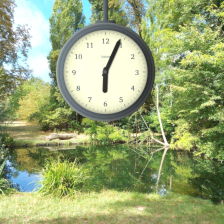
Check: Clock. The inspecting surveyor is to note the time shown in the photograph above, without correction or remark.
6:04
